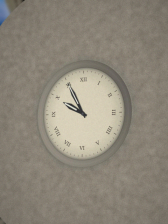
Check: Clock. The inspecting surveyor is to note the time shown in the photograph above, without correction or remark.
9:55
